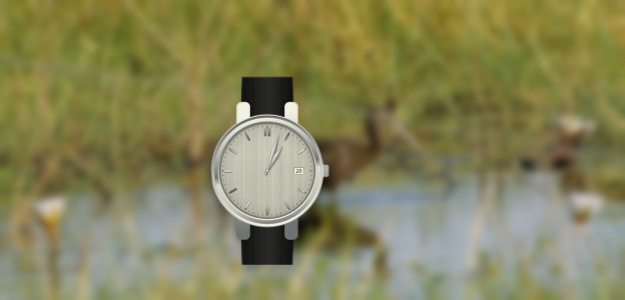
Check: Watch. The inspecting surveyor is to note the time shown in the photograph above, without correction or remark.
1:03
